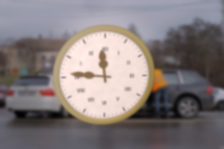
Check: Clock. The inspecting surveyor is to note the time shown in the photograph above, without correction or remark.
11:46
